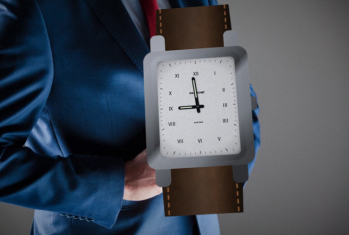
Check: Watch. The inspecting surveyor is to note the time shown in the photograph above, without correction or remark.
8:59
